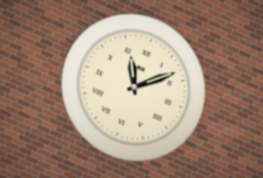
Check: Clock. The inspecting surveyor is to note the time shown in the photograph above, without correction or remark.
11:08
